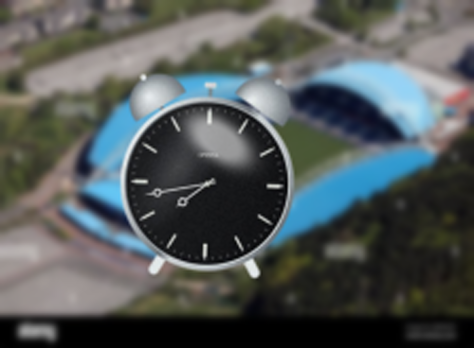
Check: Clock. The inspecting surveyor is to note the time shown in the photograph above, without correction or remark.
7:43
